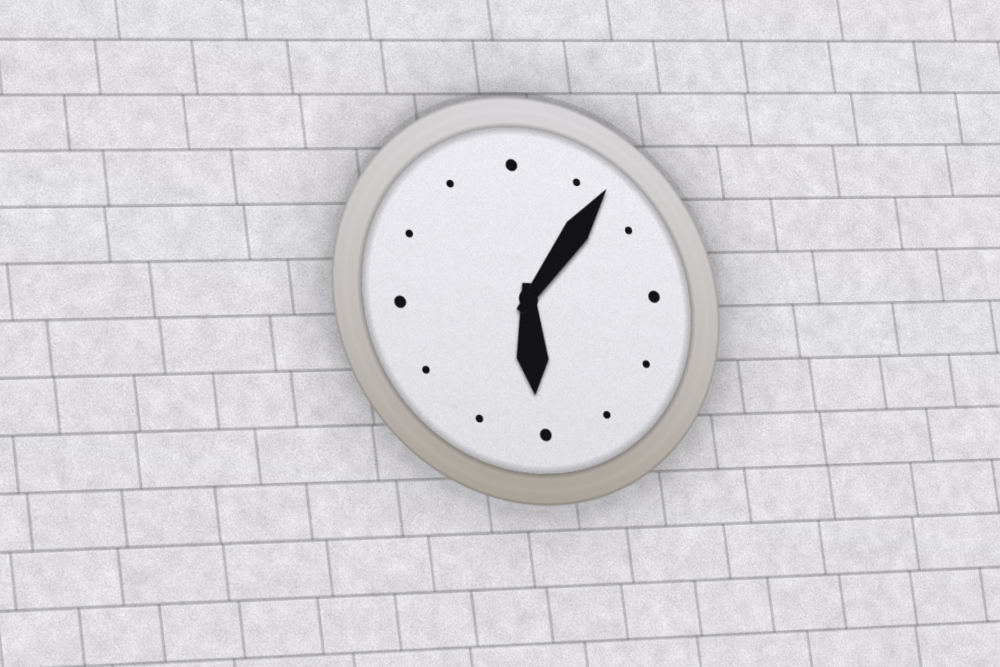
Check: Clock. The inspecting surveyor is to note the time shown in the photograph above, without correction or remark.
6:07
